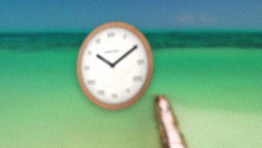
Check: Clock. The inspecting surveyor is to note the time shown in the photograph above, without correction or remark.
10:10
